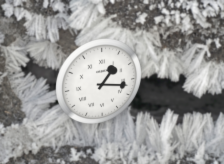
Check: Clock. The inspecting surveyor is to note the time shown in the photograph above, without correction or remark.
1:17
